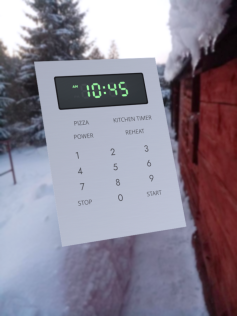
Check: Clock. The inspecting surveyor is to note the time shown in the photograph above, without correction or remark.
10:45
